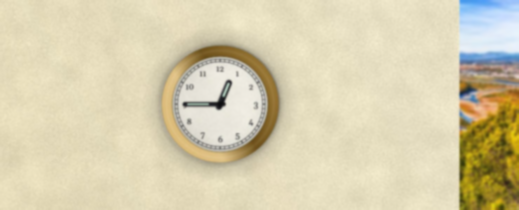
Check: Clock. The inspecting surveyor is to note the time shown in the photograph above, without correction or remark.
12:45
